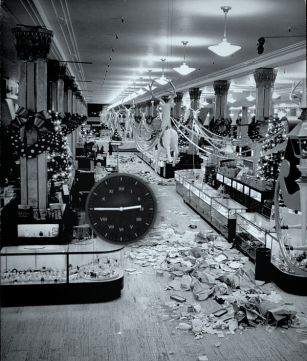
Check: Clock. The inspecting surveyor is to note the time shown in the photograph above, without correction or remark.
2:45
